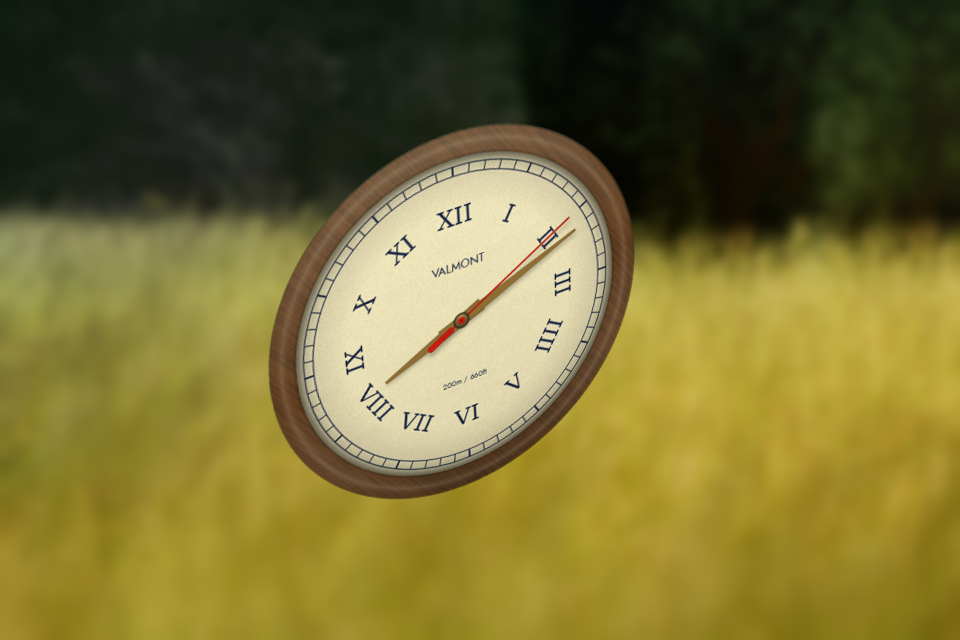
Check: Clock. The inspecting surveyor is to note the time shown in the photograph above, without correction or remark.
8:11:10
